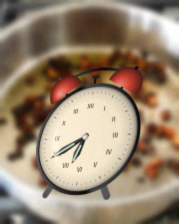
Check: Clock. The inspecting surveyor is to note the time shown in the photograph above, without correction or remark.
6:40
